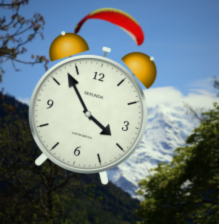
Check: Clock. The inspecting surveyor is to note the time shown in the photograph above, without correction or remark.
3:53
